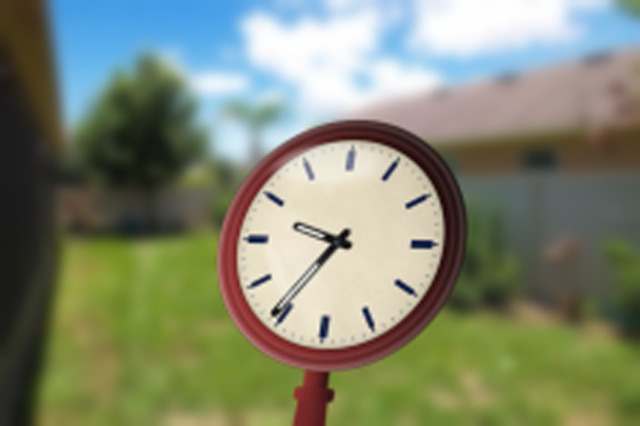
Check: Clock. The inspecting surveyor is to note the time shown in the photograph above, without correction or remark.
9:36
